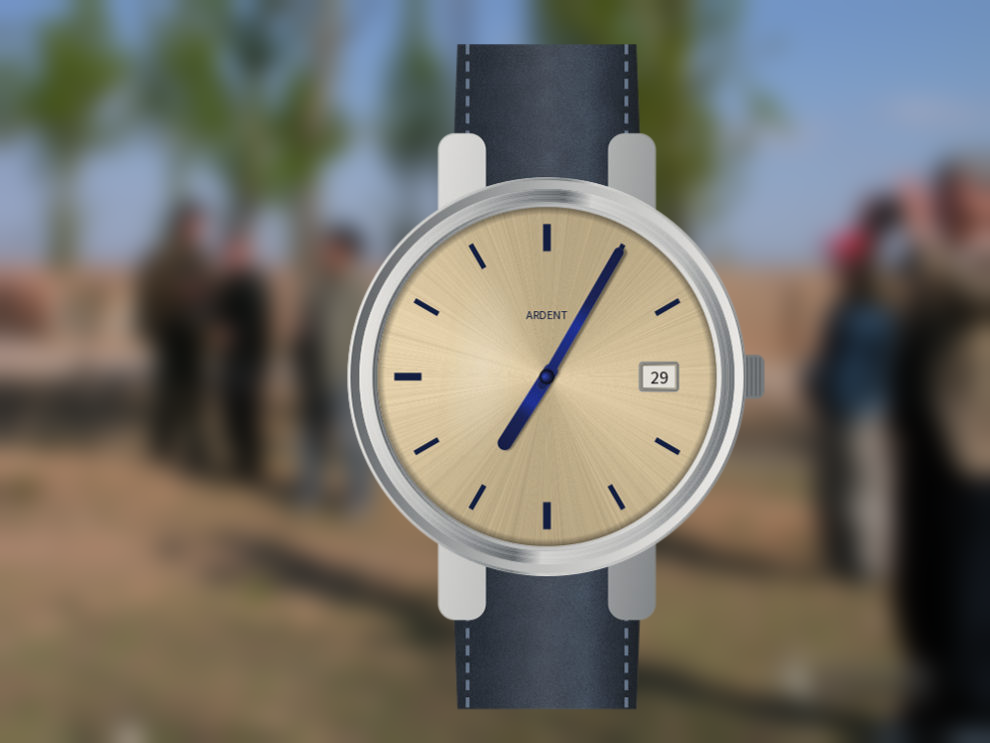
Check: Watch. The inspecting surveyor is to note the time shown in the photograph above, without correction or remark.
7:05
